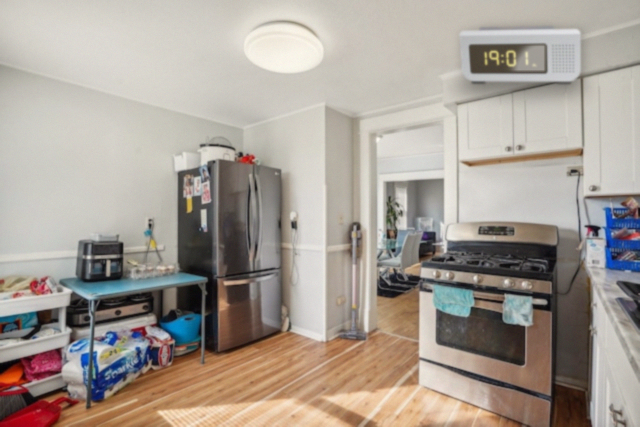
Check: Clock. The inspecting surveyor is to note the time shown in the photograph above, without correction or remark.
19:01
